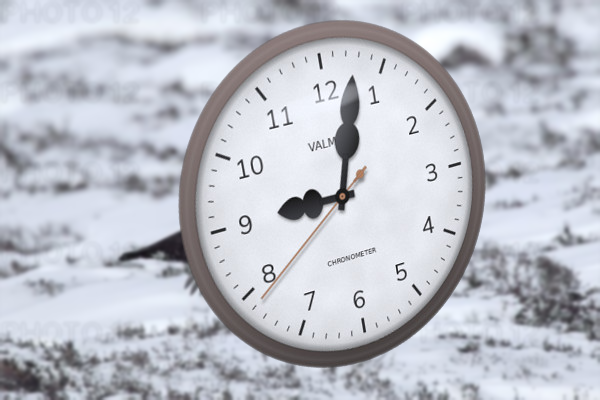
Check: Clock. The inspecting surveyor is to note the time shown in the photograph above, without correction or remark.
9:02:39
